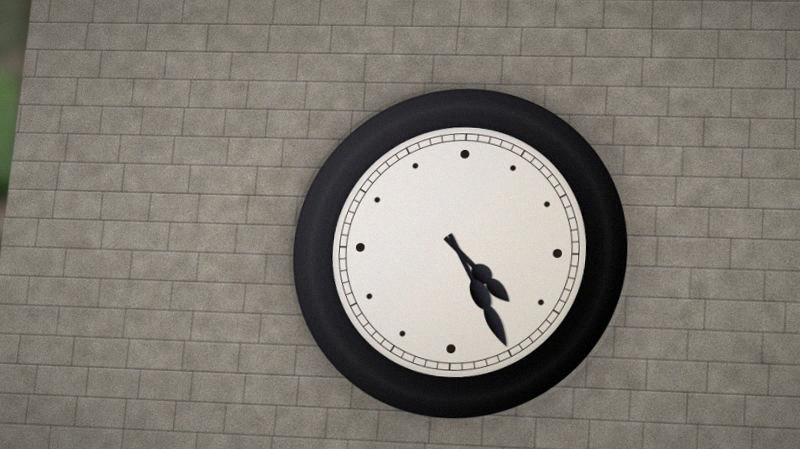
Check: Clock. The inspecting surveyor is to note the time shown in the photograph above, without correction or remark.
4:25
